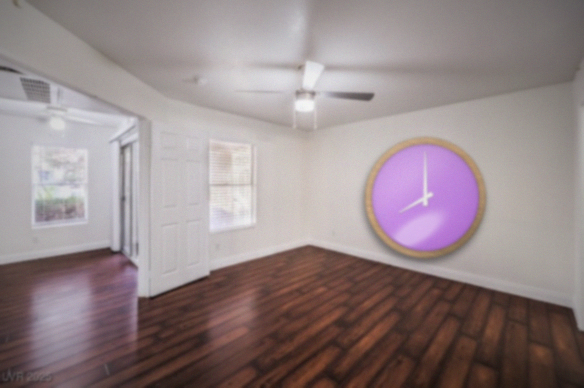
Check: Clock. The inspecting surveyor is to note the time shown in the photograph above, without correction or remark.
8:00
